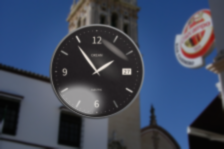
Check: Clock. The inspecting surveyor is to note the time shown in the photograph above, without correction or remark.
1:54
